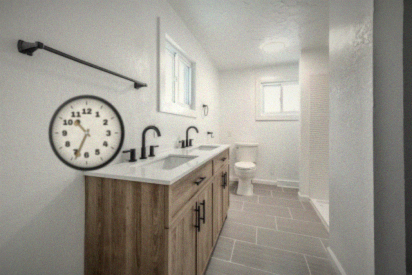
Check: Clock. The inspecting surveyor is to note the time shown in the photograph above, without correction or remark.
10:34
